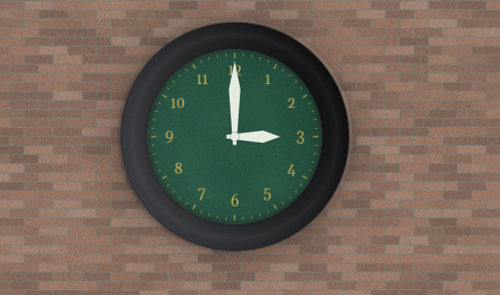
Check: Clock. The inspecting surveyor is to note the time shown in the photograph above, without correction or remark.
3:00
